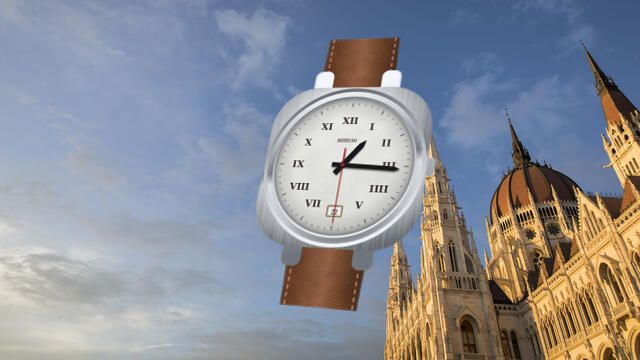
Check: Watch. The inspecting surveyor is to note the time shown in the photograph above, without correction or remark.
1:15:30
